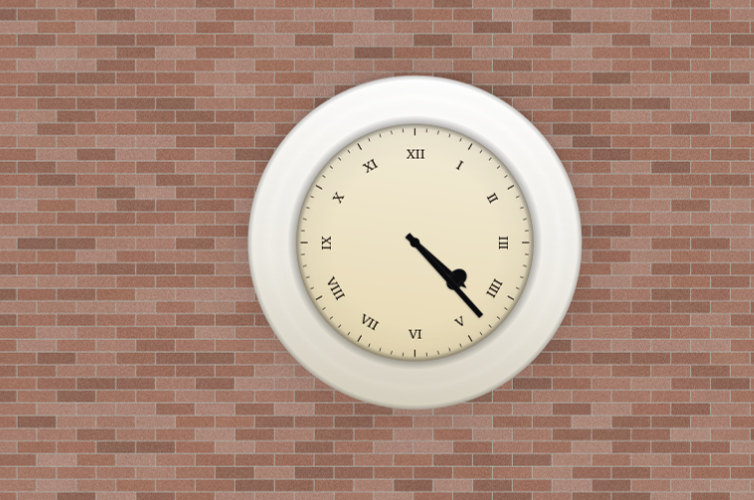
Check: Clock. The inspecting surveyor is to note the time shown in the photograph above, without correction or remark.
4:23
